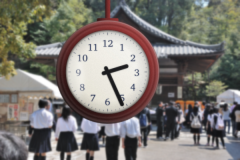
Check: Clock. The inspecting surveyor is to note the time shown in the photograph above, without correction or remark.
2:26
